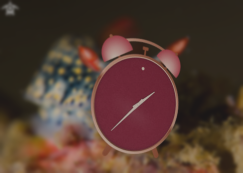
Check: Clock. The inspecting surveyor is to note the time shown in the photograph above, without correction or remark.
1:37
